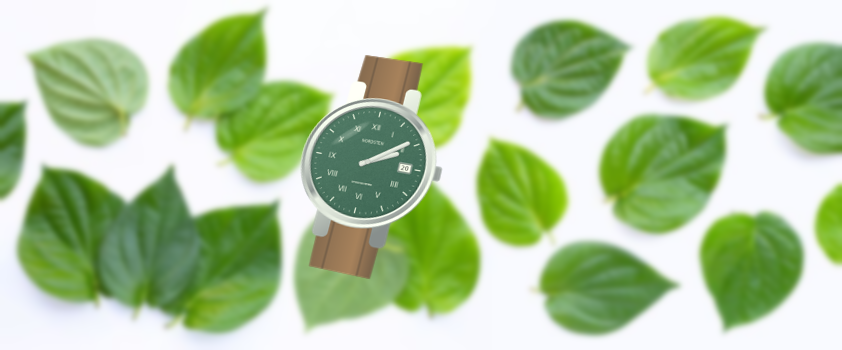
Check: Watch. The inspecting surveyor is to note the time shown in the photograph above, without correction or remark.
2:09
